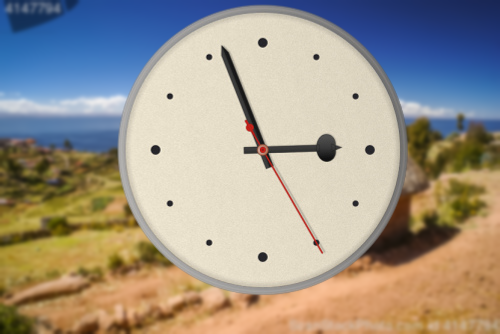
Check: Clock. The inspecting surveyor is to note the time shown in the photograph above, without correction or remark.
2:56:25
